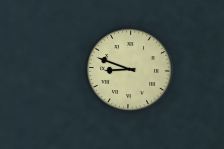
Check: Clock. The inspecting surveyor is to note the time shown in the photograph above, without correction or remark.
8:48
